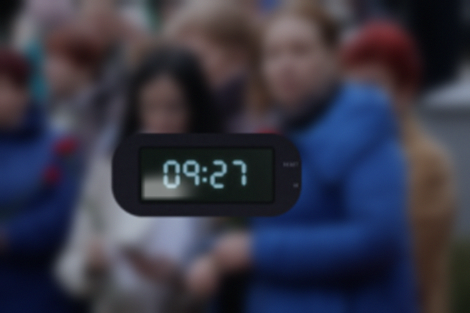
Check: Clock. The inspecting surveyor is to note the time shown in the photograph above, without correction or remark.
9:27
